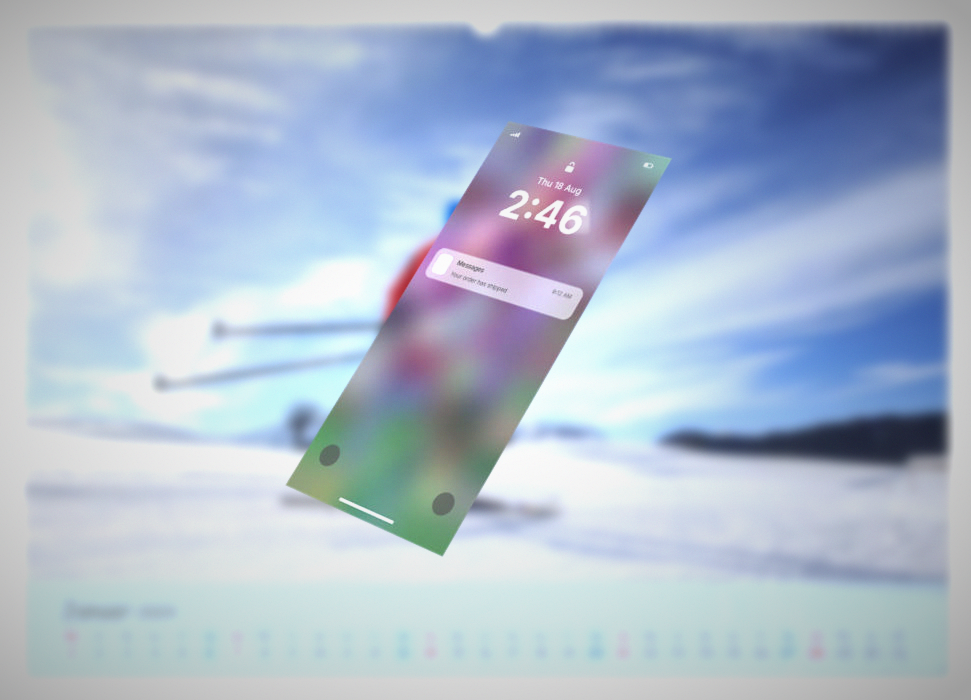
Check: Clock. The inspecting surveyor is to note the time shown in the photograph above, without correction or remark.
2:46
